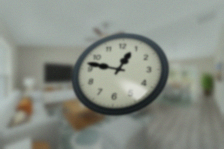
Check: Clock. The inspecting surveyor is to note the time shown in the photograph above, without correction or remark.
12:47
